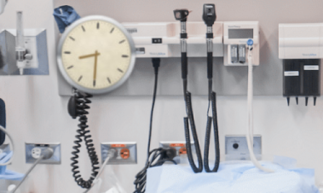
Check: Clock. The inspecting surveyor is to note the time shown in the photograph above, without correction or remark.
8:30
